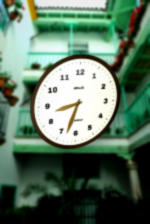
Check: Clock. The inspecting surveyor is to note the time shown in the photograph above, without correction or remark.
8:33
